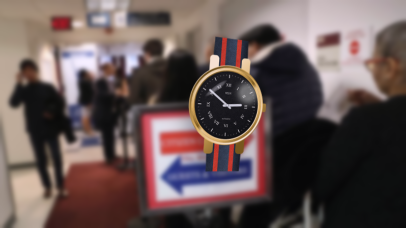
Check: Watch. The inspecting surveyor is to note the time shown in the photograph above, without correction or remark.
2:51
